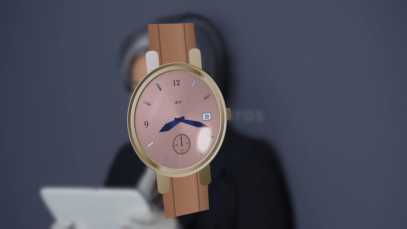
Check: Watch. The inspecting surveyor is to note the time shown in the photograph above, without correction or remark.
8:18
